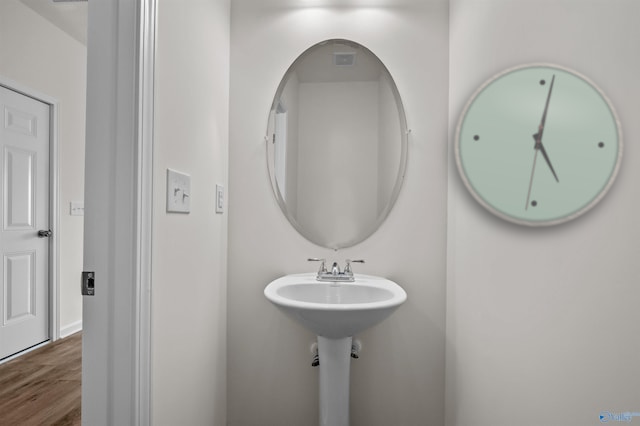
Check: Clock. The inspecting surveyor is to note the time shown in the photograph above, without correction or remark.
5:01:31
